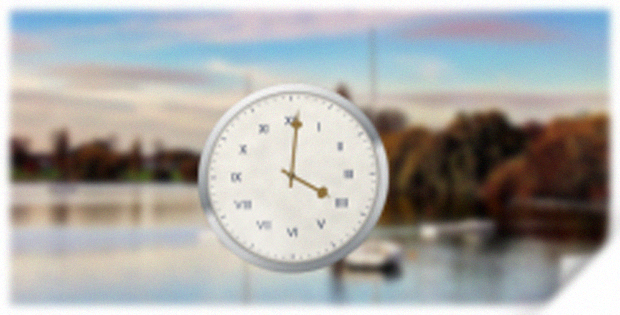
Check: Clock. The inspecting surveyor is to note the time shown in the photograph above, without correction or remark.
4:01
